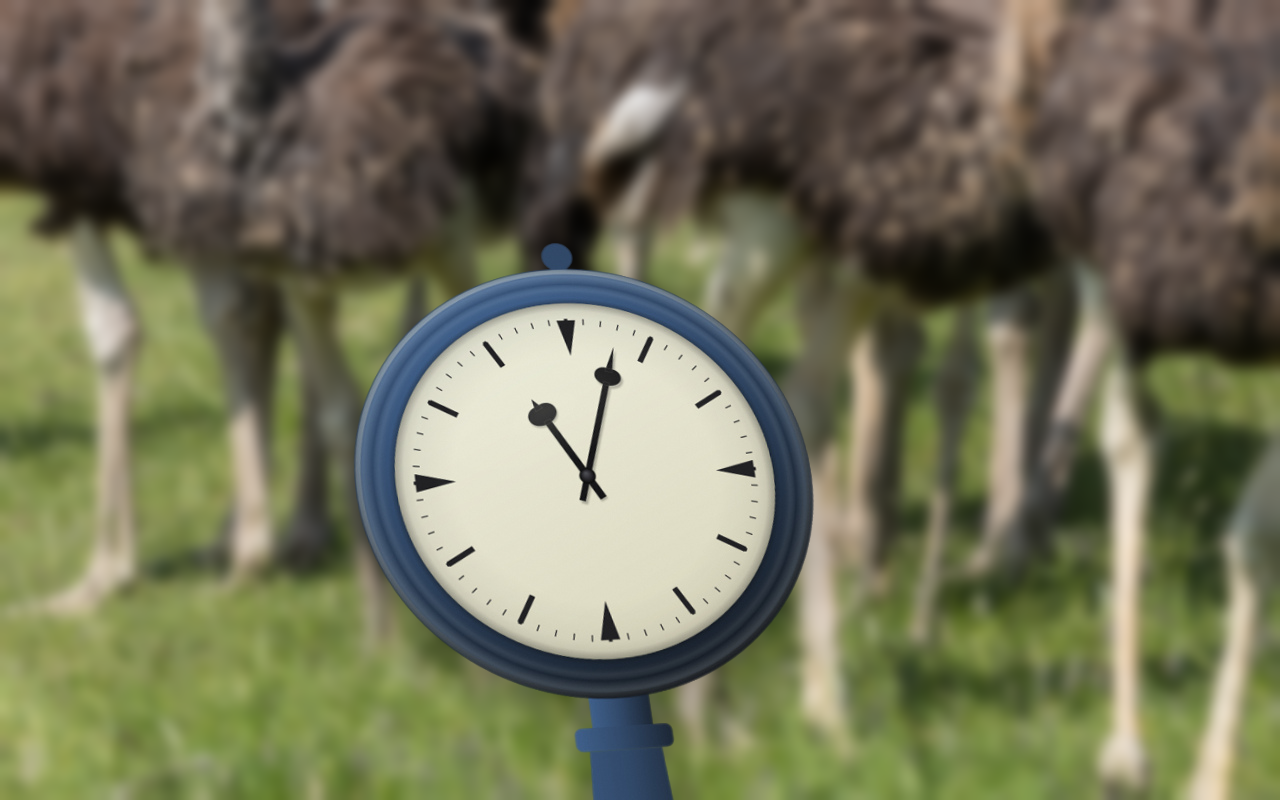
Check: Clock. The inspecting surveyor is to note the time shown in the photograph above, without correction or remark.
11:03
